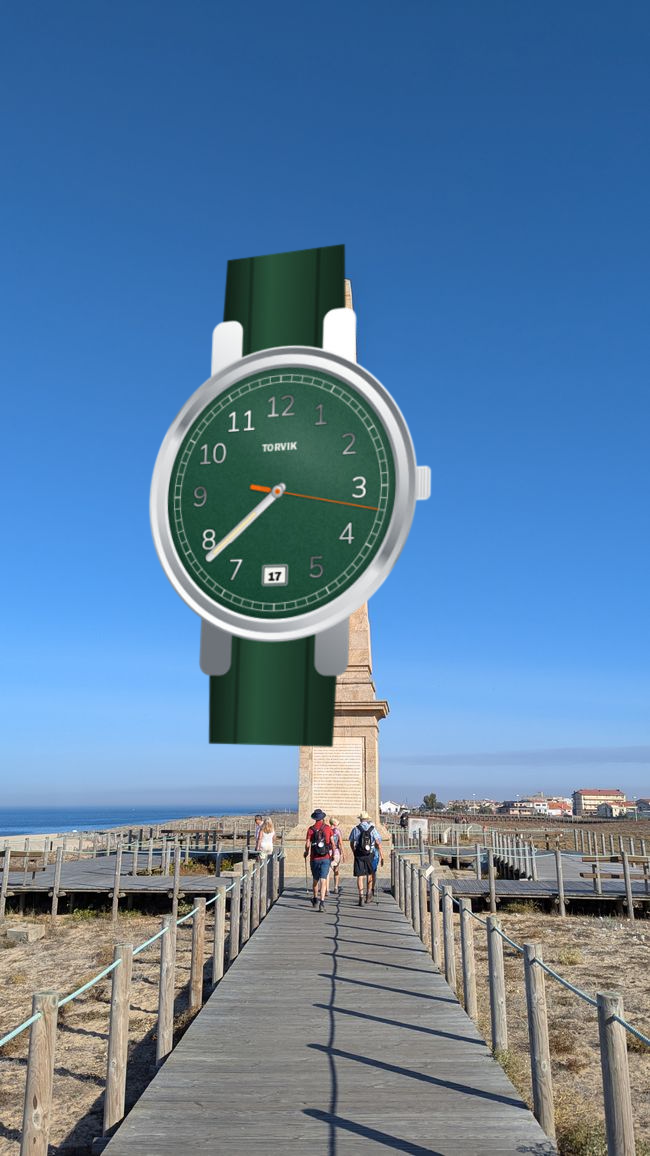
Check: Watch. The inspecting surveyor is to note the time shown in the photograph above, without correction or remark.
7:38:17
